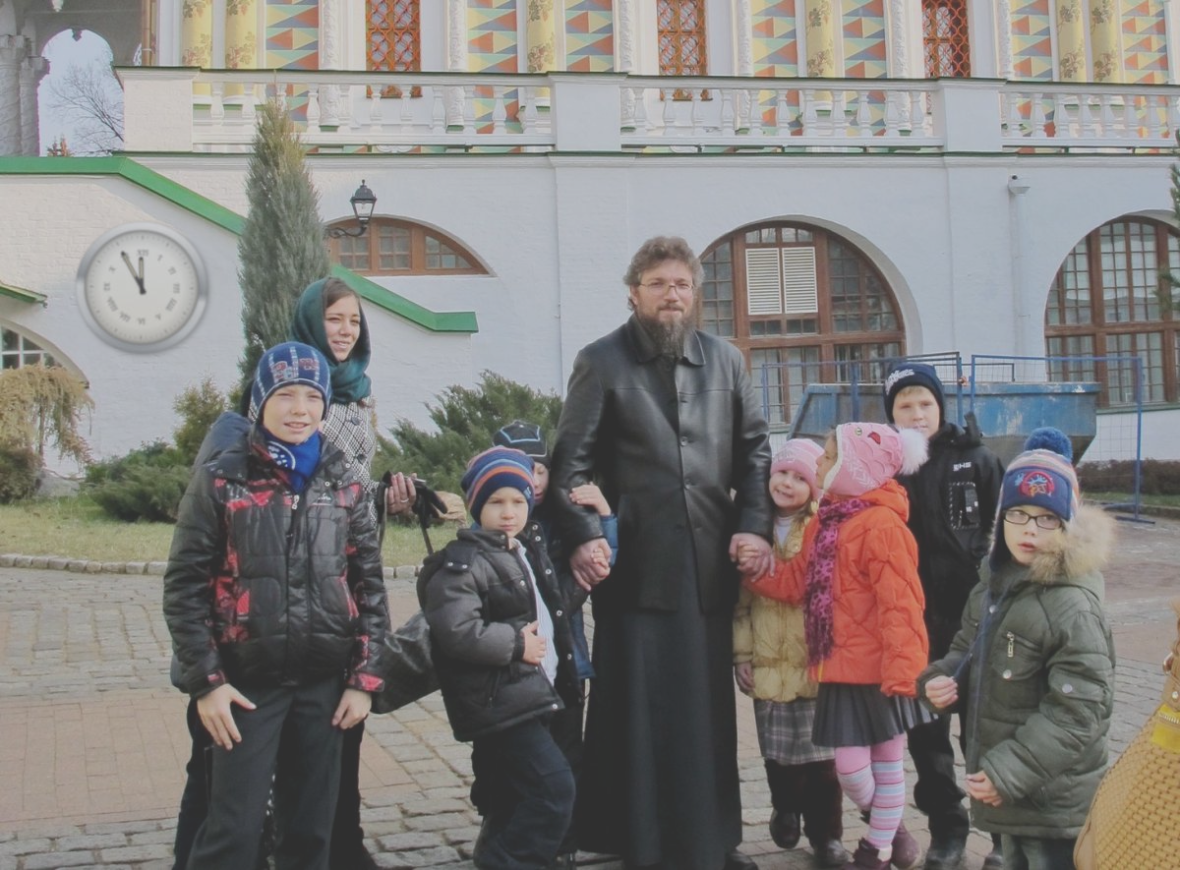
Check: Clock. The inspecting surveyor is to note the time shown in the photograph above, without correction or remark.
11:55
